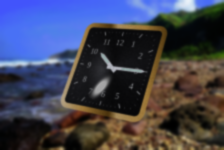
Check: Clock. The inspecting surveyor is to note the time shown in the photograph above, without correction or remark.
10:15
